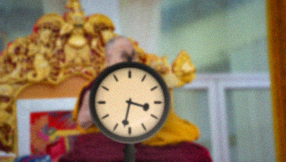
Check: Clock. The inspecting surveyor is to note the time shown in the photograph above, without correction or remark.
3:32
